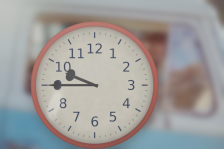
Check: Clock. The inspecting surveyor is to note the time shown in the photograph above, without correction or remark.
9:45
